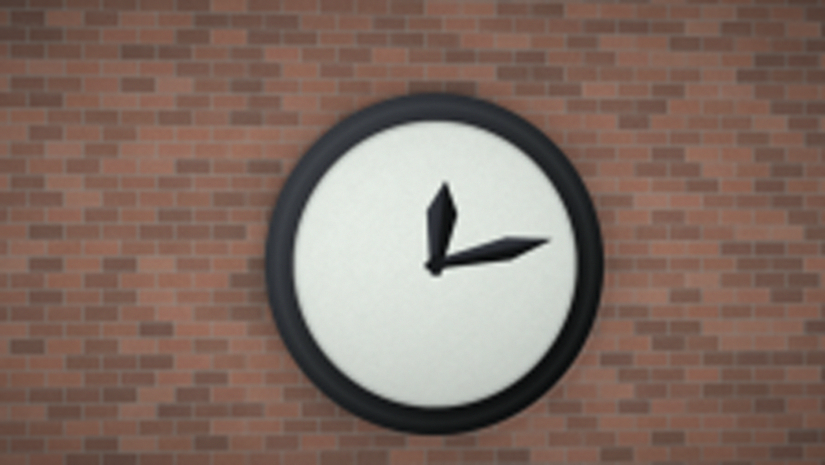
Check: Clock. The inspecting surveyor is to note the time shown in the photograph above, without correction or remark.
12:13
